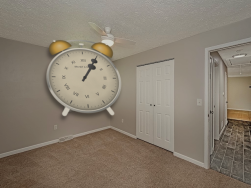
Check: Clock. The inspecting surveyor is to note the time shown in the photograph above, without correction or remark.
1:05
